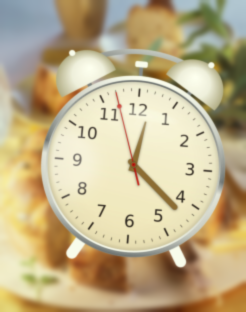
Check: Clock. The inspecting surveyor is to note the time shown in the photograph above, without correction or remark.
12:21:57
